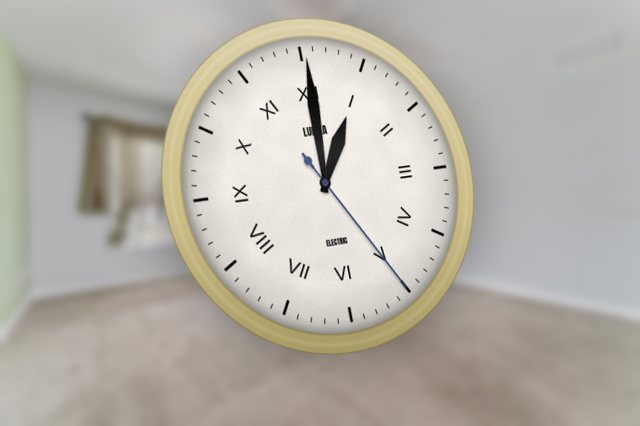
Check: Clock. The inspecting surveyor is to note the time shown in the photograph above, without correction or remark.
1:00:25
